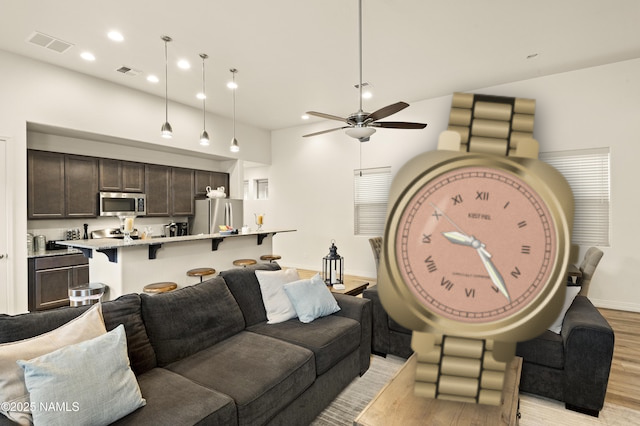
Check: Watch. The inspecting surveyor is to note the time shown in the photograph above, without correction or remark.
9:23:51
